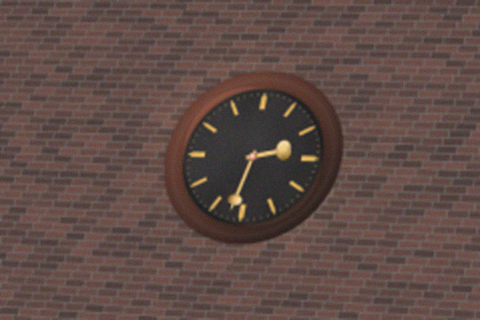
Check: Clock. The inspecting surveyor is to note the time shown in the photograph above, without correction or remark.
2:32
